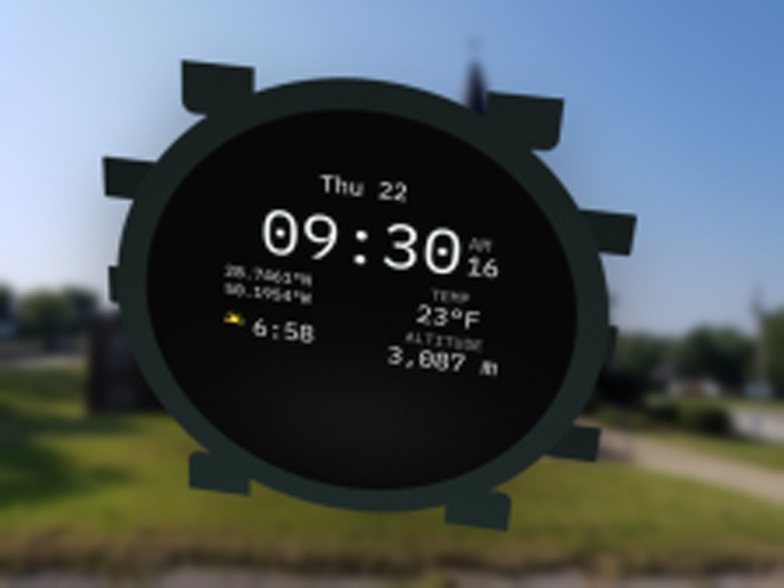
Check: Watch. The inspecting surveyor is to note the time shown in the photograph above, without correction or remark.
9:30:16
